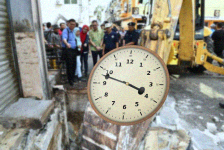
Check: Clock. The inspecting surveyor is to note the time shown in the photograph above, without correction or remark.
3:48
